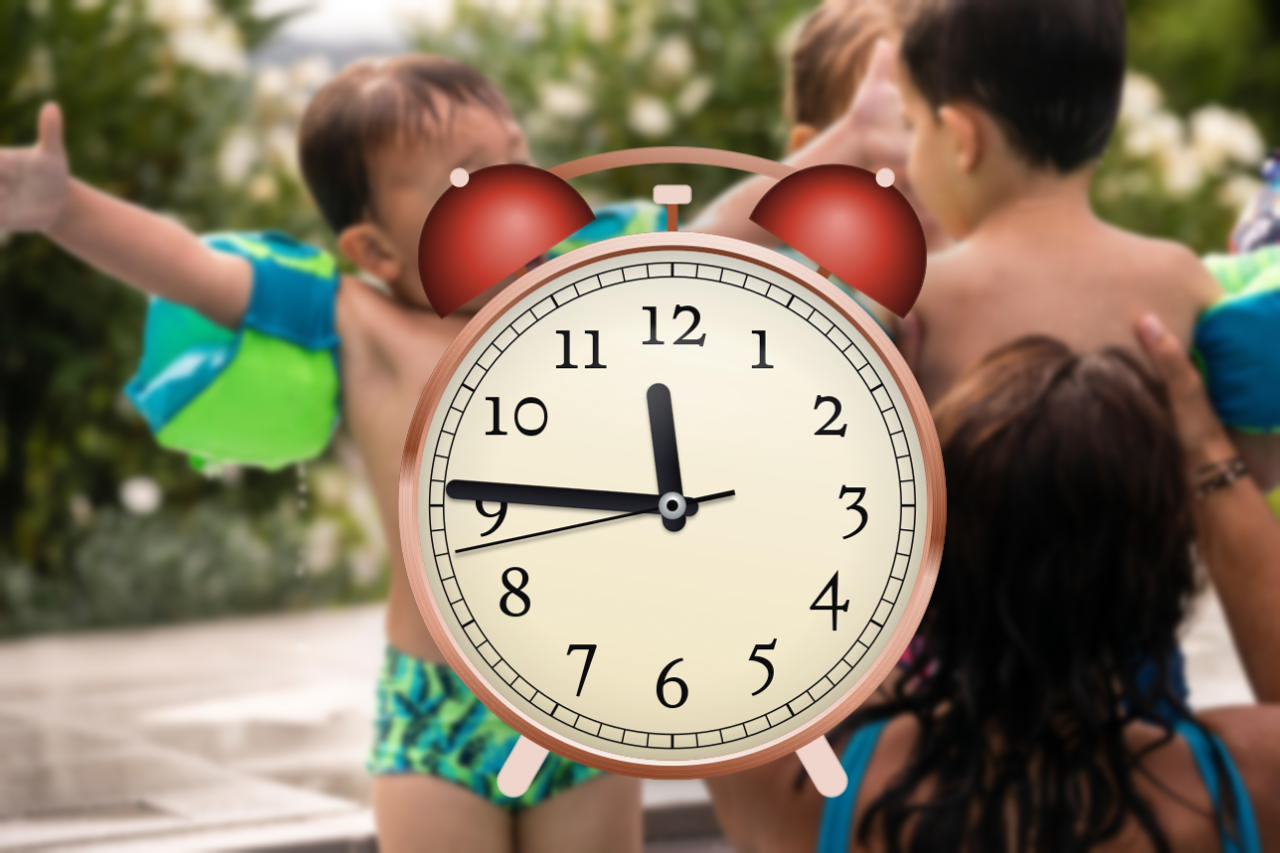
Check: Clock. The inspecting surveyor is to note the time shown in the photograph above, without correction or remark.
11:45:43
